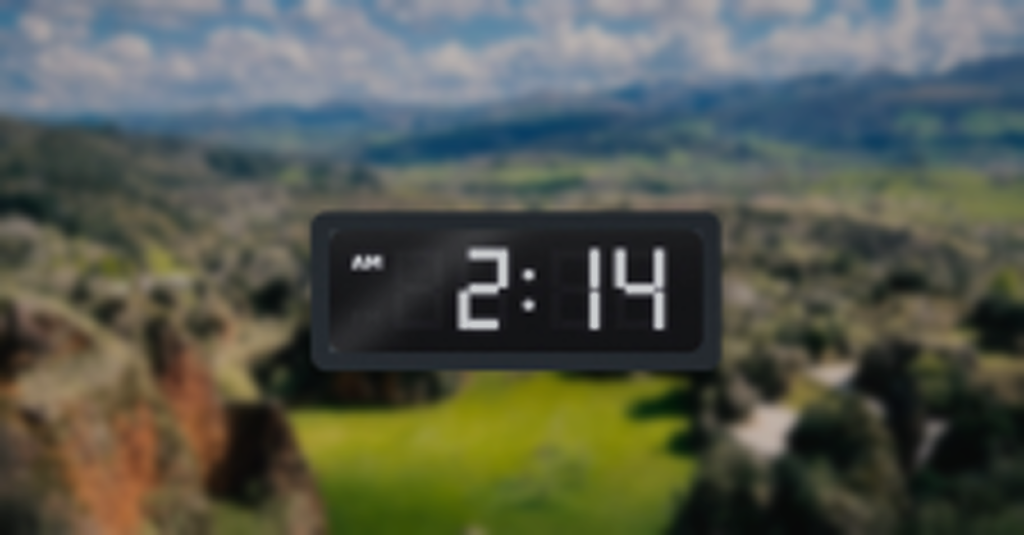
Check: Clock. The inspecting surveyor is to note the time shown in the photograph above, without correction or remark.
2:14
